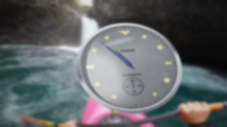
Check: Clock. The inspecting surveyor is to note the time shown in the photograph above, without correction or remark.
10:53
